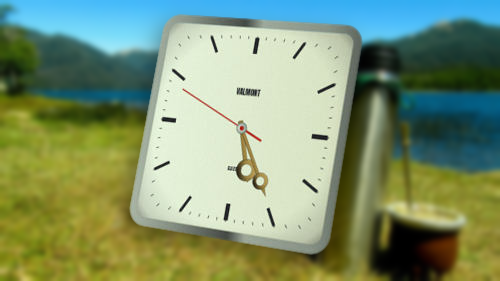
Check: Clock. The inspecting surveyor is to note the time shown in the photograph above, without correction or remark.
5:24:49
